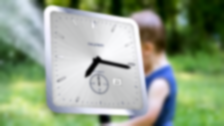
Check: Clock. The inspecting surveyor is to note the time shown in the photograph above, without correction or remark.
7:16
